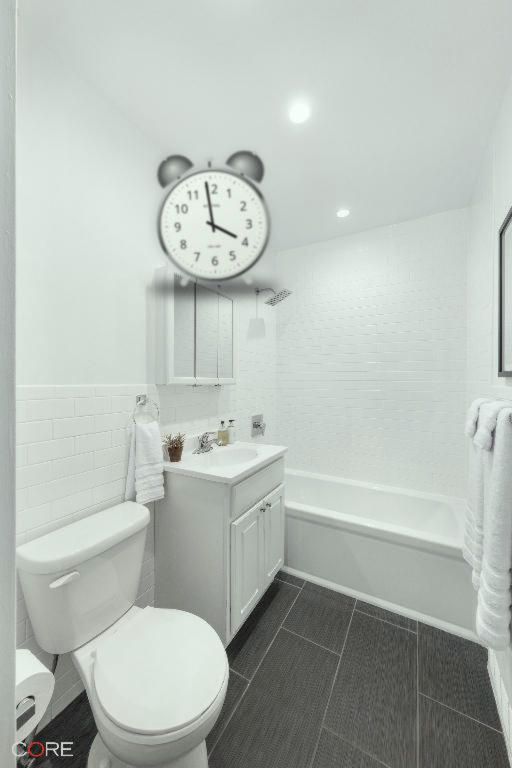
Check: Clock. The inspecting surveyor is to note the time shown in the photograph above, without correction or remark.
3:59
